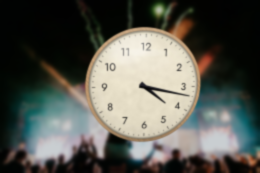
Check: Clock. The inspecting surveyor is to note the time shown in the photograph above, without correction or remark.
4:17
